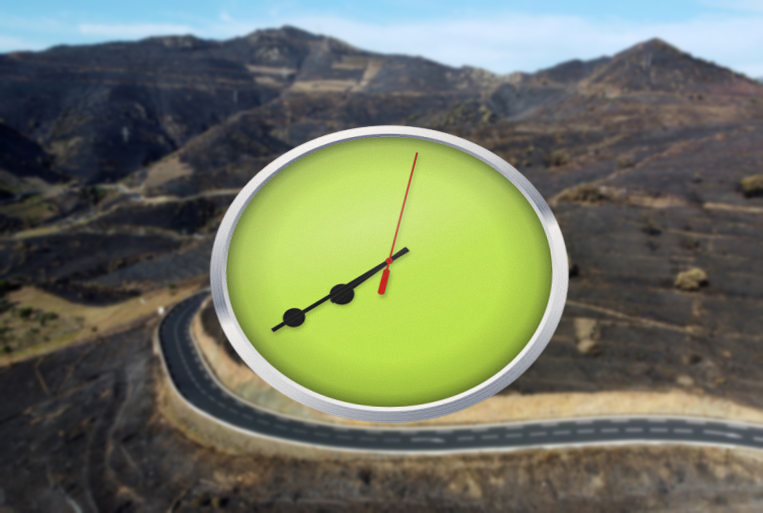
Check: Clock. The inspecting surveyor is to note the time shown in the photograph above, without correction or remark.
7:39:02
